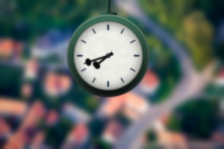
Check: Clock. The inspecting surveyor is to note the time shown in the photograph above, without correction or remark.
7:42
